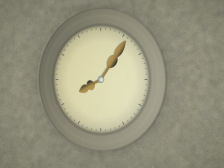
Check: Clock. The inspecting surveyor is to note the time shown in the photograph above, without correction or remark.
8:06
